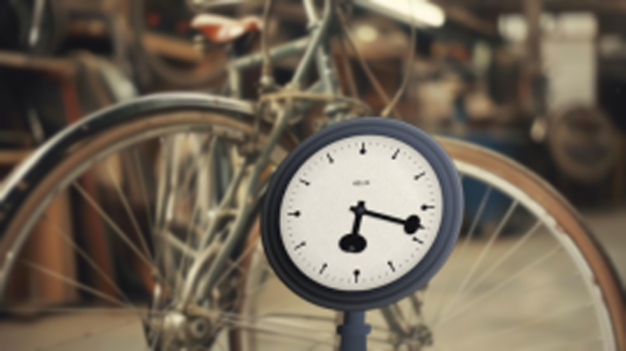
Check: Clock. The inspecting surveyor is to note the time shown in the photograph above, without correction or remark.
6:18
